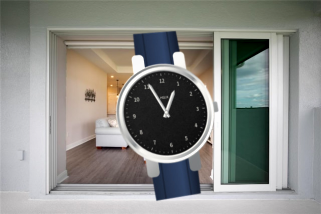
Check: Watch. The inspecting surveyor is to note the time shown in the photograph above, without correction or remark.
12:56
